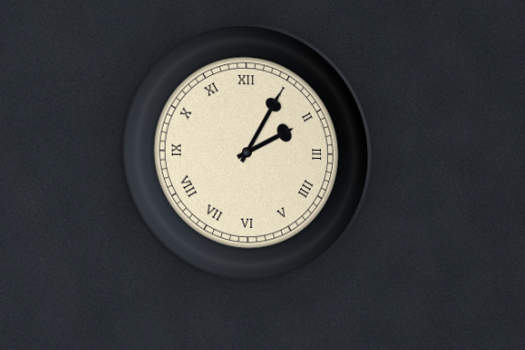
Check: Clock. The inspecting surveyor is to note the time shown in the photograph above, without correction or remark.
2:05
